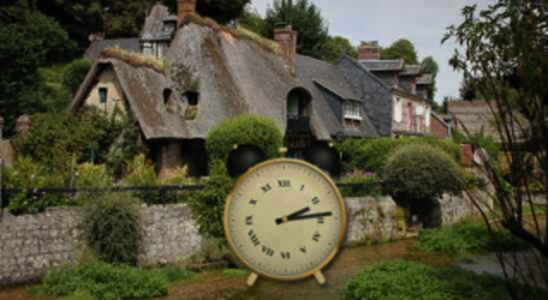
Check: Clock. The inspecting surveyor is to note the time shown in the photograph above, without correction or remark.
2:14
